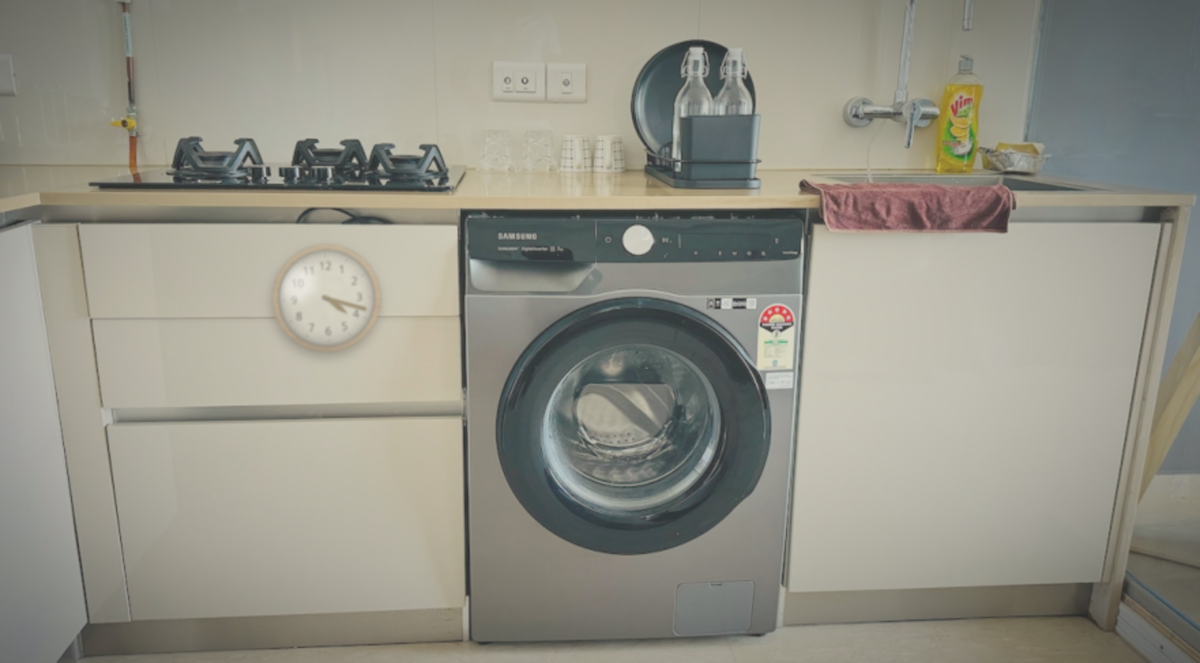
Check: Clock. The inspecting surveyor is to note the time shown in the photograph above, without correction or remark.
4:18
